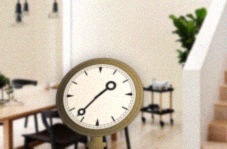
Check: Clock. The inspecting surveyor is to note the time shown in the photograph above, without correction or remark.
1:37
